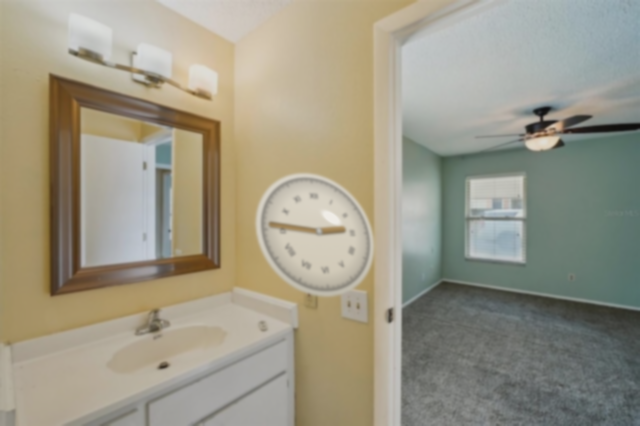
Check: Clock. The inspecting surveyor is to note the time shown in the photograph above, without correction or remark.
2:46
